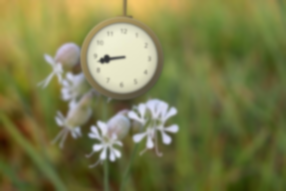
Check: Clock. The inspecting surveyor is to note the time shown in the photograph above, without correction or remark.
8:43
